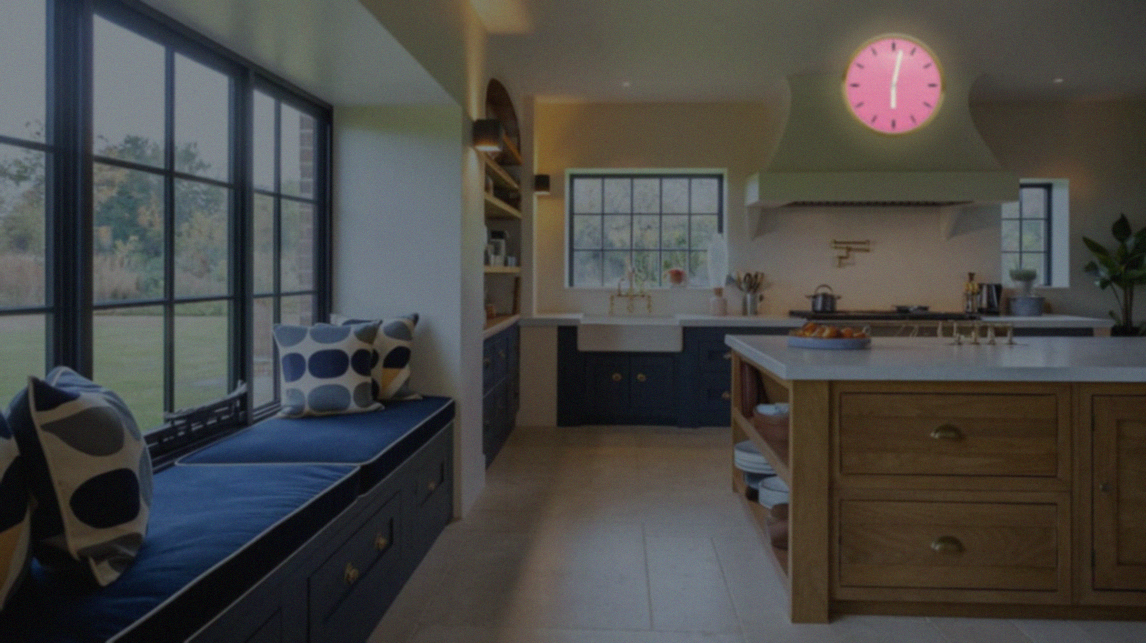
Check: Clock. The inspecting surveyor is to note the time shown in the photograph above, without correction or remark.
6:02
